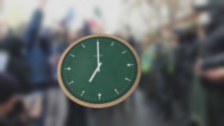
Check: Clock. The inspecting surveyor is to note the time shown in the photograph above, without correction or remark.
7:00
